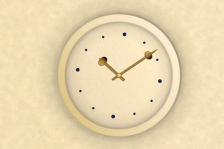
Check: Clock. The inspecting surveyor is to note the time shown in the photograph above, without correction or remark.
10:08
